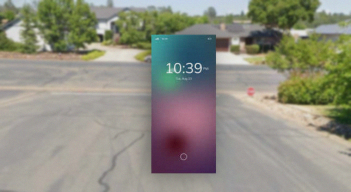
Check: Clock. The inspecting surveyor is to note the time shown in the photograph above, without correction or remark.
10:39
